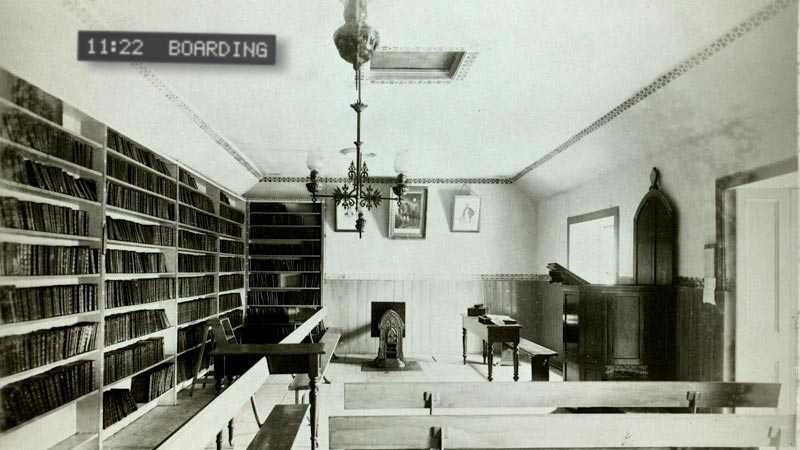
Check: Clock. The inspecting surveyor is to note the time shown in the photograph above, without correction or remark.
11:22
